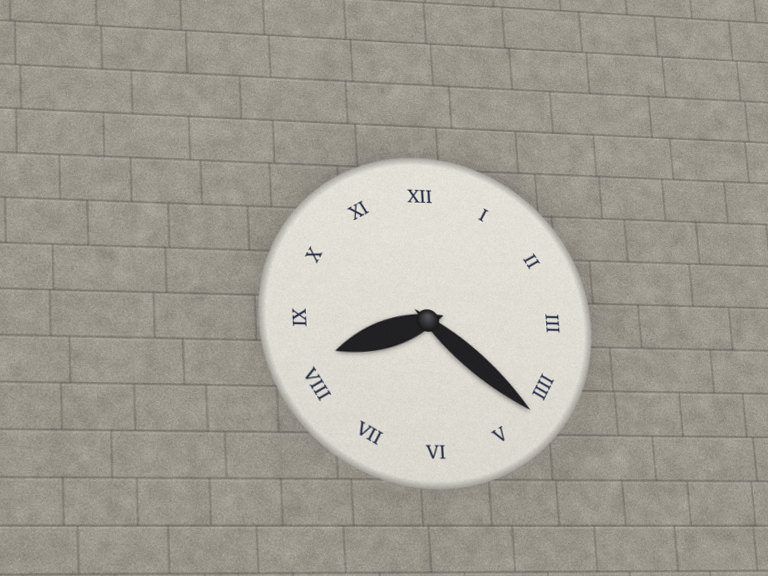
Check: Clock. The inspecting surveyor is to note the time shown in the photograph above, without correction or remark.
8:22
